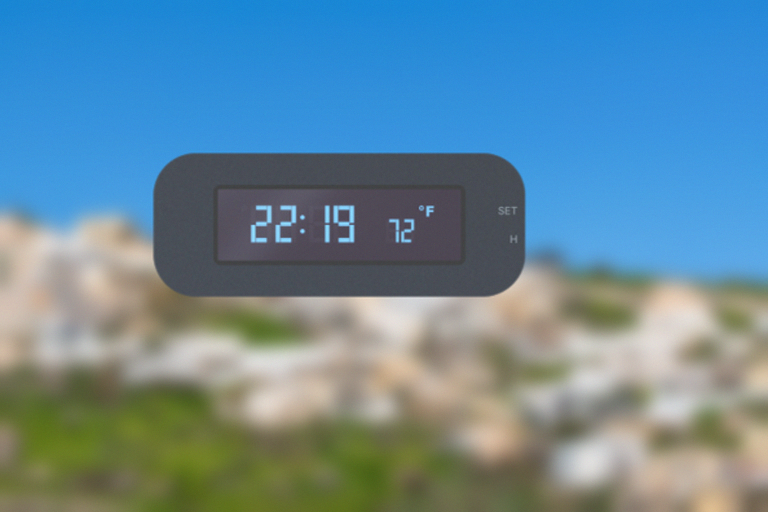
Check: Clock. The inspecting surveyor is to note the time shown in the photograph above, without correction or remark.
22:19
